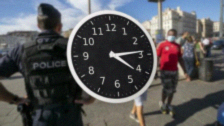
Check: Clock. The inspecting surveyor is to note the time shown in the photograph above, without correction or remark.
4:14
